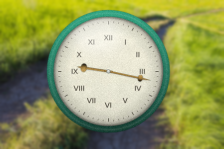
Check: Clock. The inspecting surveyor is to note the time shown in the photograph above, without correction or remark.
9:17
